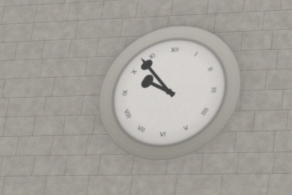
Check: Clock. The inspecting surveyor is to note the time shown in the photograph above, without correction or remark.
9:53
